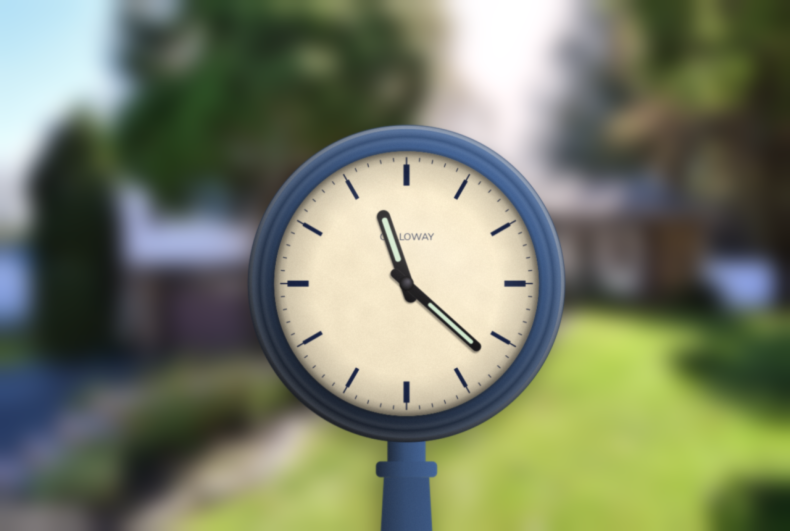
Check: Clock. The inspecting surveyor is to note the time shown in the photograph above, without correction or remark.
11:22
